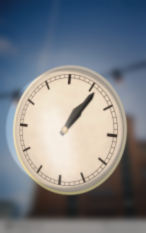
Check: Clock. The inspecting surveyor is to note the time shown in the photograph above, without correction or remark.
1:06
